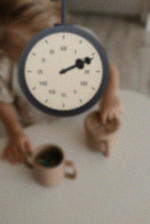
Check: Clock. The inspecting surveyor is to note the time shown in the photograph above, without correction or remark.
2:11
